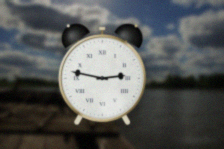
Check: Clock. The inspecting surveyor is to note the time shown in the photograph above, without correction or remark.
2:47
